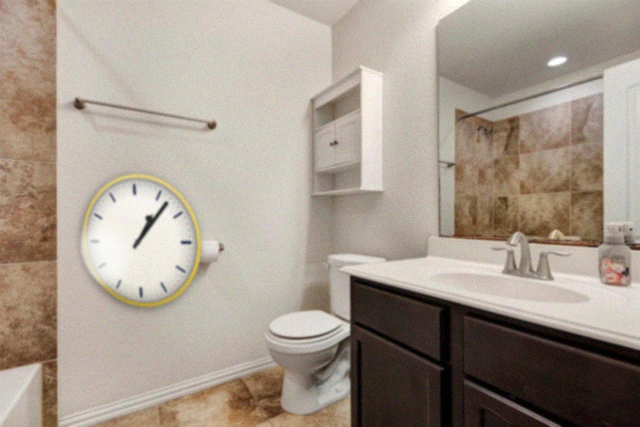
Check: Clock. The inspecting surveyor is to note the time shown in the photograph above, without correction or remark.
1:07
